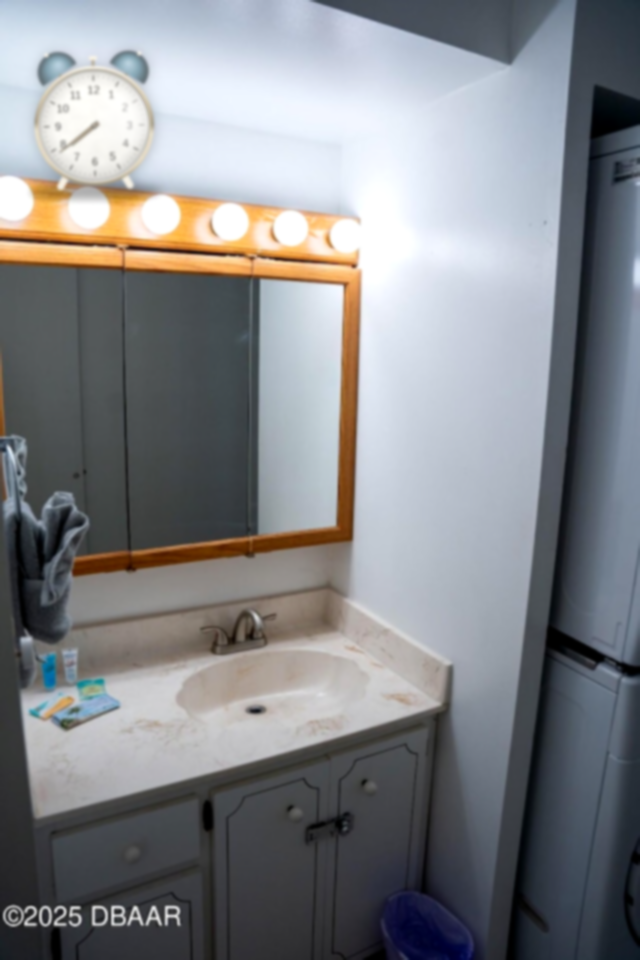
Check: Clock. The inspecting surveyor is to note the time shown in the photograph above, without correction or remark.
7:39
